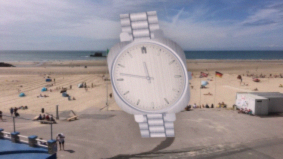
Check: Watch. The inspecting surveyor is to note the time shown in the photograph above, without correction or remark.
11:47
